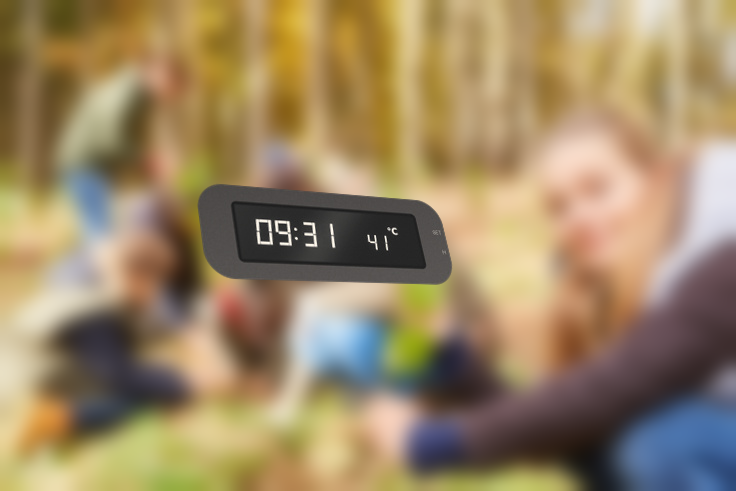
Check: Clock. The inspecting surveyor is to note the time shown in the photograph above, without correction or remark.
9:31
